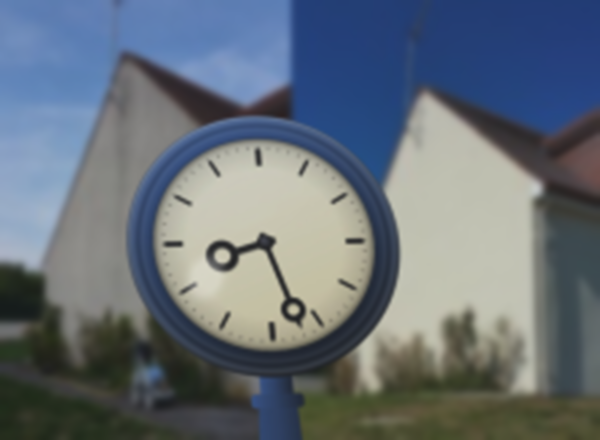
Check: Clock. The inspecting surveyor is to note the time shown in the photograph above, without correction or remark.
8:27
